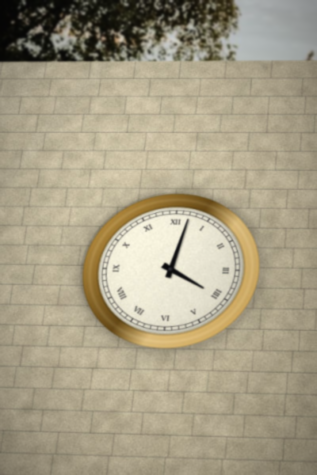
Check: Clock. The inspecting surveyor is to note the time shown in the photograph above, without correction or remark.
4:02
